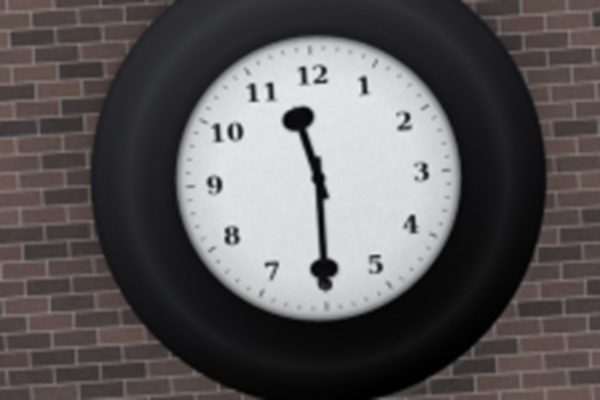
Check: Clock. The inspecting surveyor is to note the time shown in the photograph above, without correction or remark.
11:30
